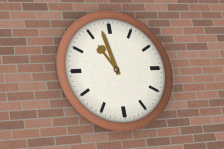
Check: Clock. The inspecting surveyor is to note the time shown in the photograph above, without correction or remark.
10:58
